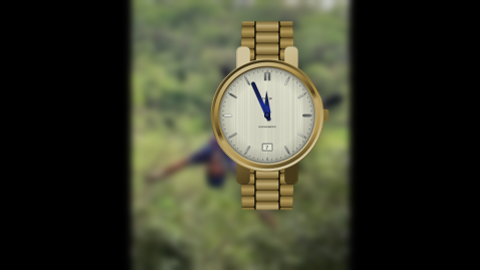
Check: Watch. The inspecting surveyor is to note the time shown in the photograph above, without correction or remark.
11:56
